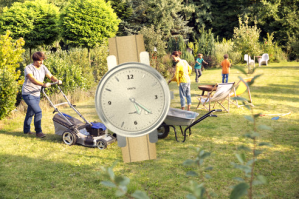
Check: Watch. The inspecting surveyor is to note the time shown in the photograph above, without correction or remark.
5:22
